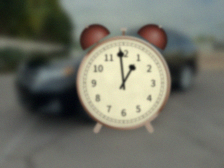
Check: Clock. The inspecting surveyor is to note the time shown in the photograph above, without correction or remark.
12:59
